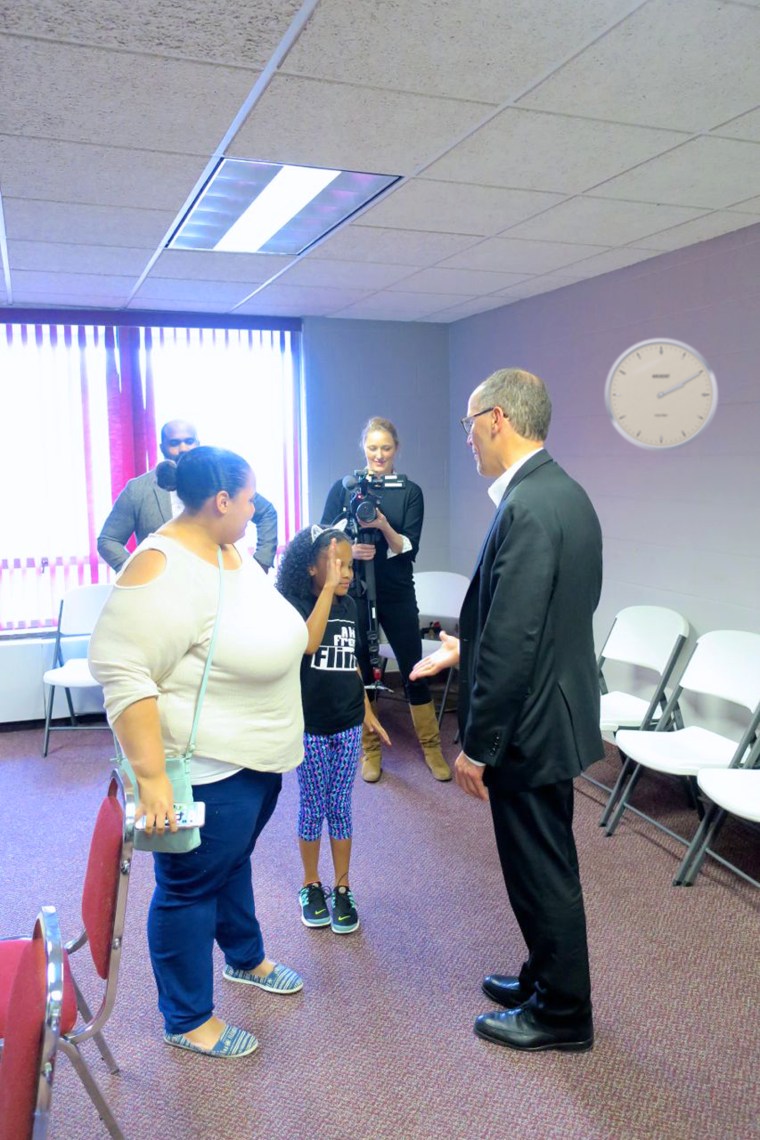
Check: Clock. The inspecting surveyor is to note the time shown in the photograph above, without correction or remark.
2:10
